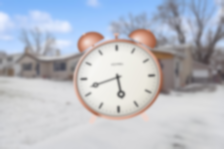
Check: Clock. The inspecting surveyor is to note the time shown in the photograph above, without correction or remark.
5:42
